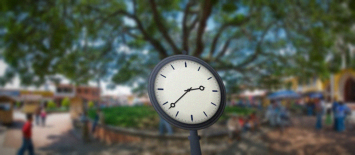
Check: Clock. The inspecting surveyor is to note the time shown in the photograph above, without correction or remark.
2:38
